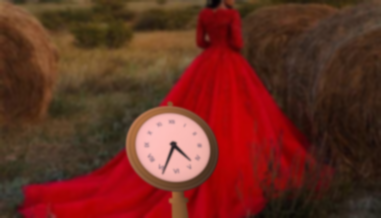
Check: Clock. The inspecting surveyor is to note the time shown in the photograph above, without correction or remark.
4:34
